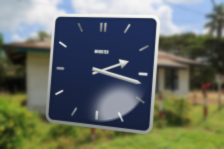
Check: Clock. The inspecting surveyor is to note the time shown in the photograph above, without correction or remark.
2:17
